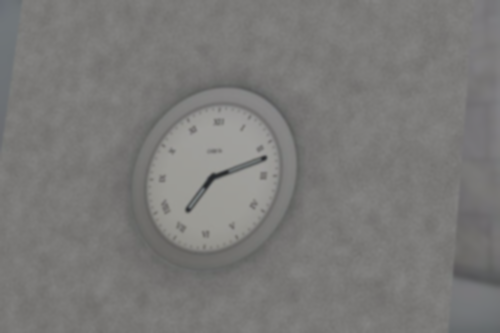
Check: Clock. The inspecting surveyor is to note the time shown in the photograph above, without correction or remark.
7:12
